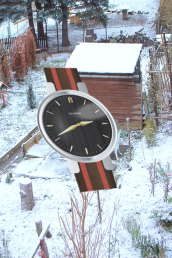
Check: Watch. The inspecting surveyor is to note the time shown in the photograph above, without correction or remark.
2:41
